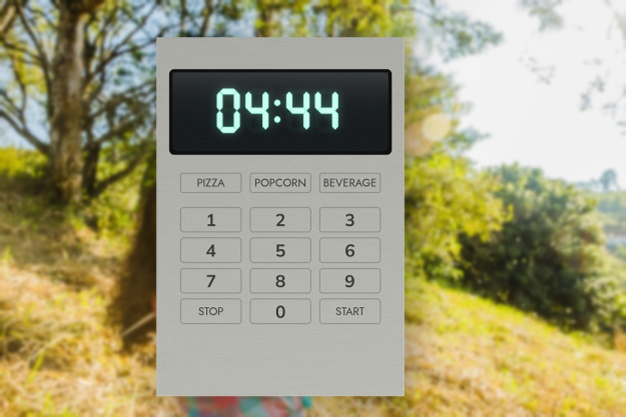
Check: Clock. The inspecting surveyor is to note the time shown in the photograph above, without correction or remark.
4:44
